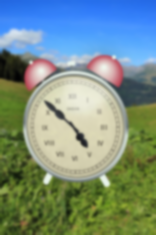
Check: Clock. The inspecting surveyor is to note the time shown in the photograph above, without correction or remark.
4:52
